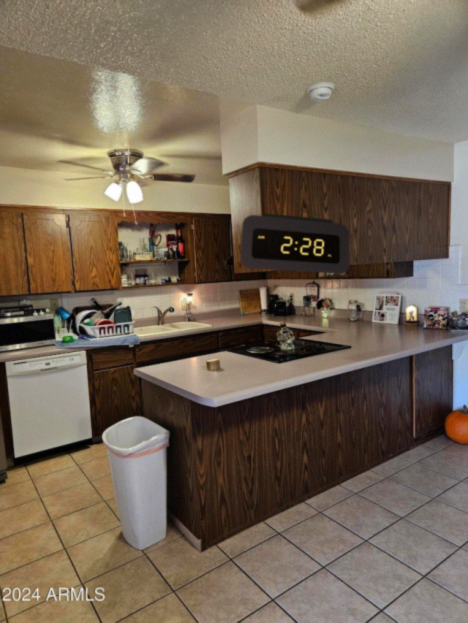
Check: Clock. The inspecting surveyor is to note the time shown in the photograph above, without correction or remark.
2:28
